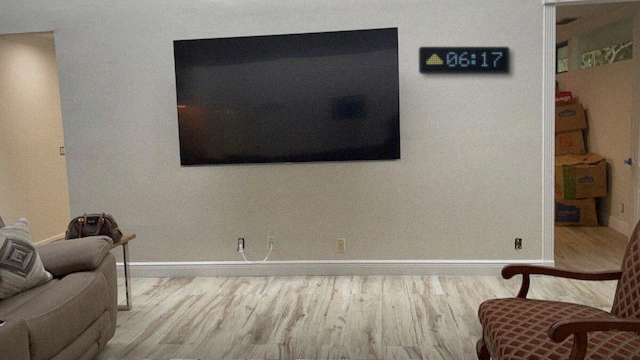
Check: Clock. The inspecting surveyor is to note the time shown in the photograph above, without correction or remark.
6:17
